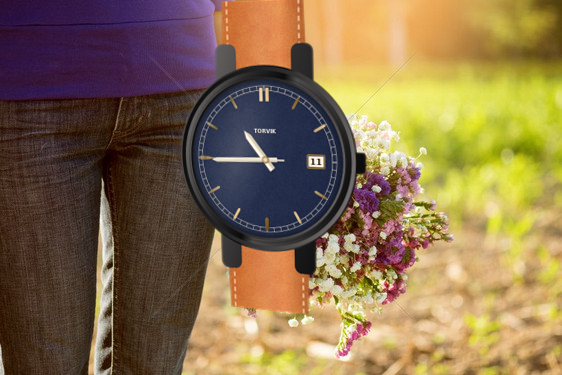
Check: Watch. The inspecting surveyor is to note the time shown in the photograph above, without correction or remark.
10:44:45
